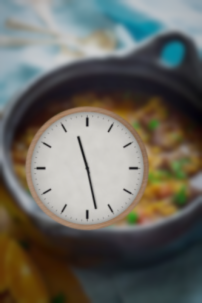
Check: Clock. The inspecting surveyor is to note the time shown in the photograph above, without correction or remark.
11:28
